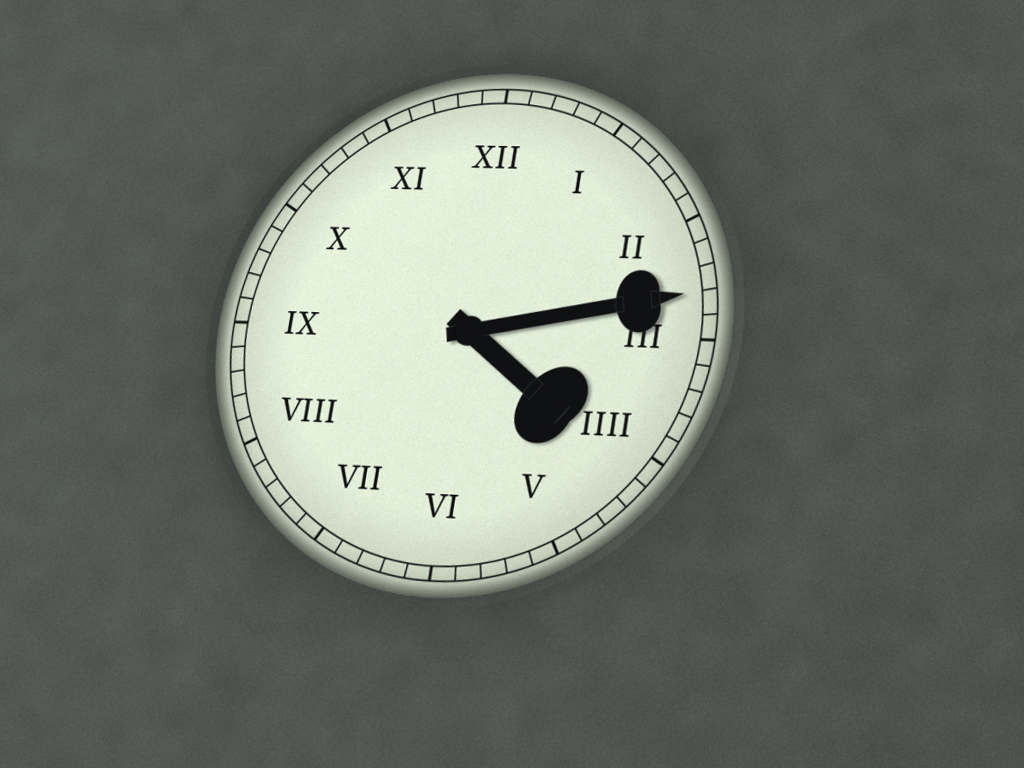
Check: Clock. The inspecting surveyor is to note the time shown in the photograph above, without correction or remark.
4:13
